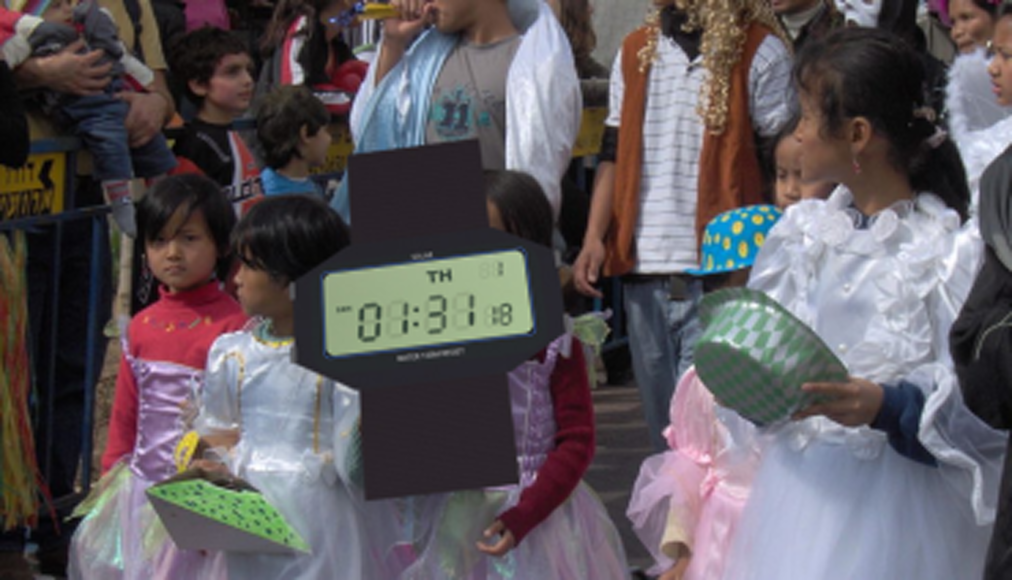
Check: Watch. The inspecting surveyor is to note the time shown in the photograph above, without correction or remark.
1:31:18
